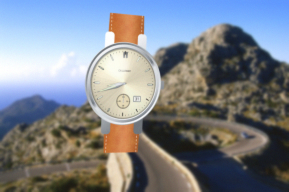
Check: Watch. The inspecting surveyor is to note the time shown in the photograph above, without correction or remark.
8:42
